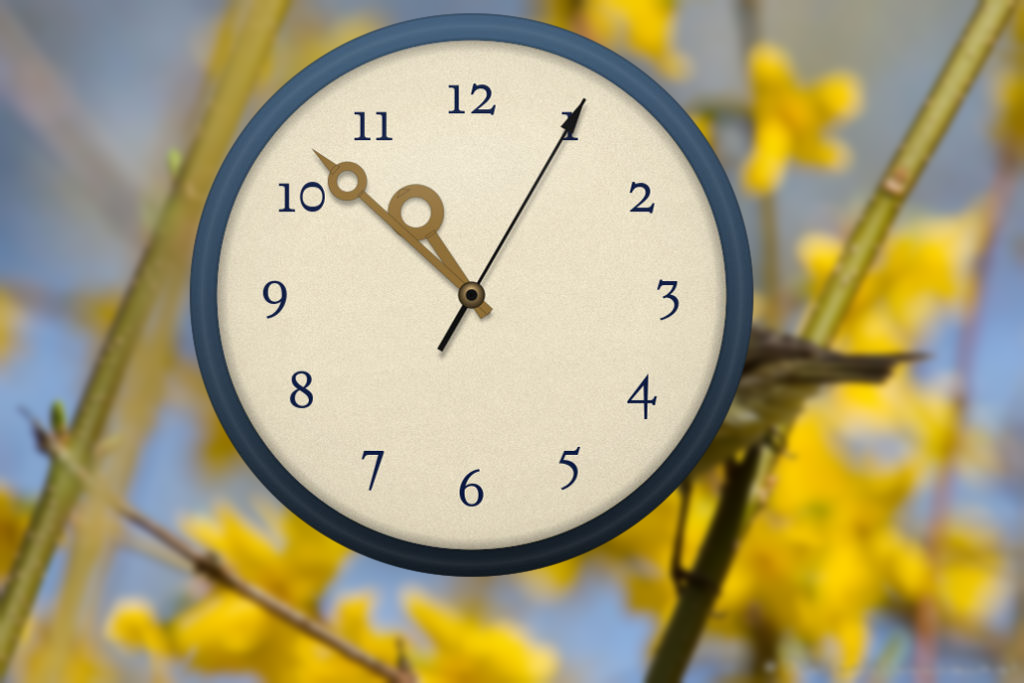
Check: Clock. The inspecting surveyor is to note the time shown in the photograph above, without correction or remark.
10:52:05
